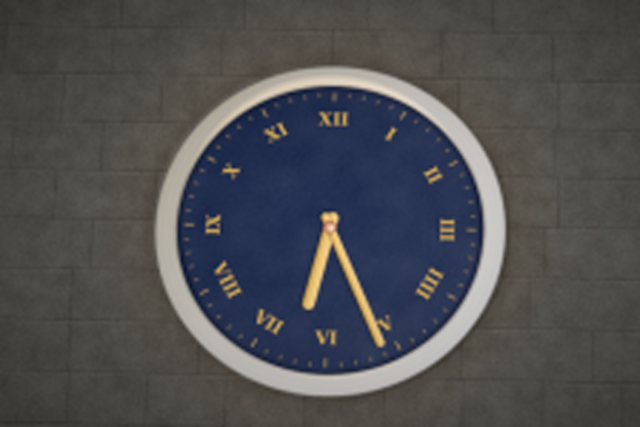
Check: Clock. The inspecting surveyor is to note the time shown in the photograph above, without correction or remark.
6:26
